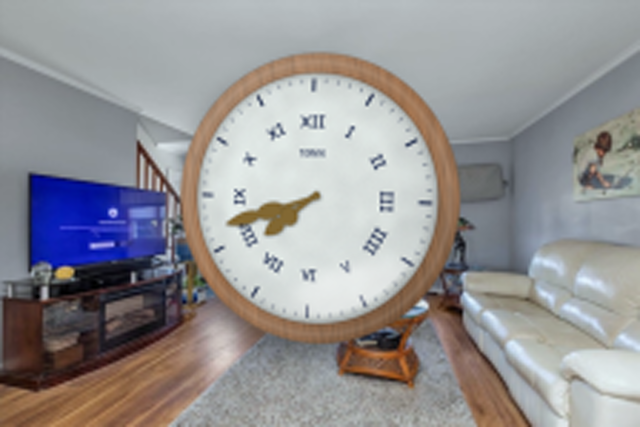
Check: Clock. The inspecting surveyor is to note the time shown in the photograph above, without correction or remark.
7:42
